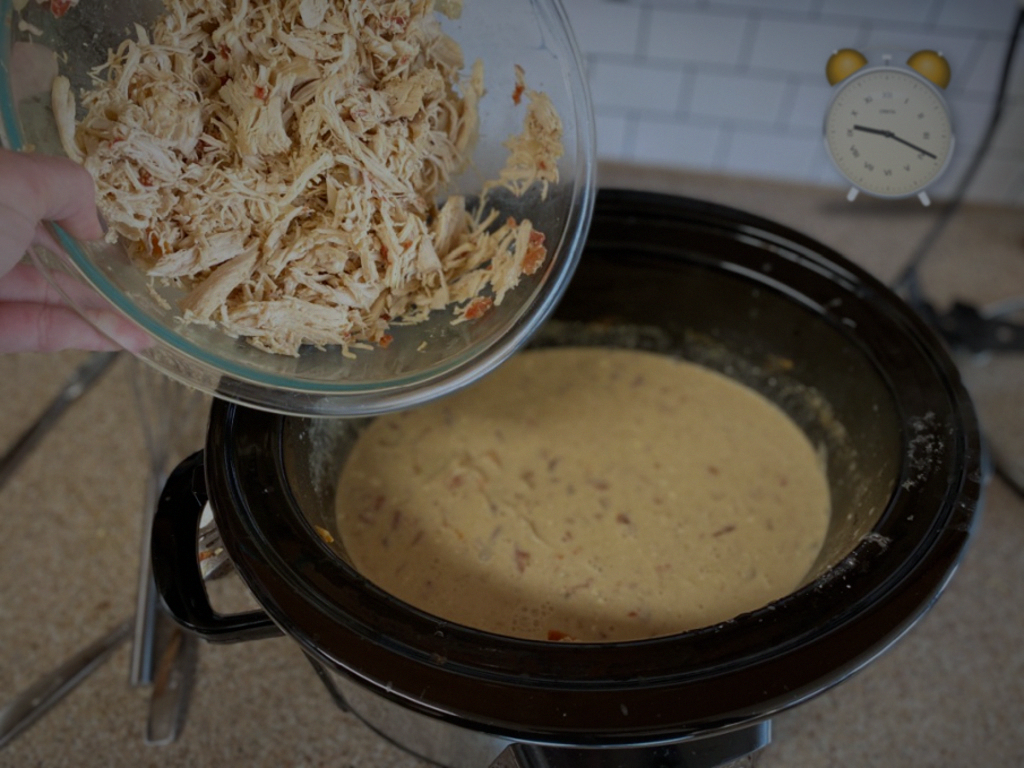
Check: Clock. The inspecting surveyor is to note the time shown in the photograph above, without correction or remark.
9:19
